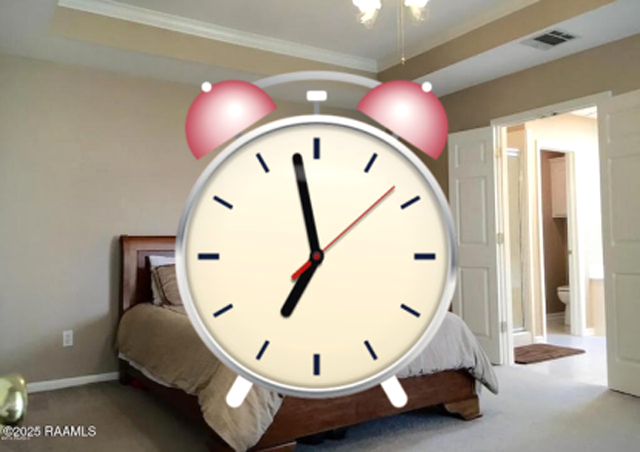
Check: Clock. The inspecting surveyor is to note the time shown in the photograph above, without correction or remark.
6:58:08
